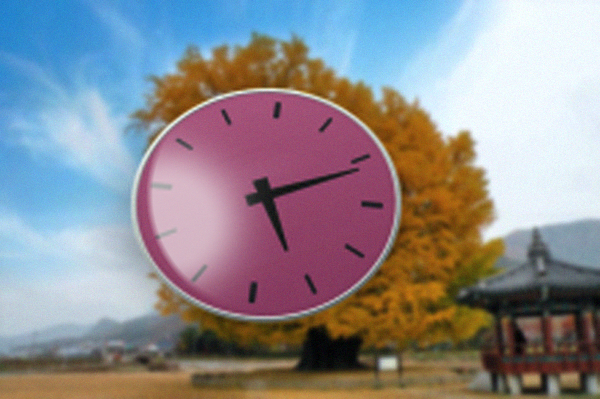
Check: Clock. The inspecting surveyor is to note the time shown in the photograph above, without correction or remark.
5:11
